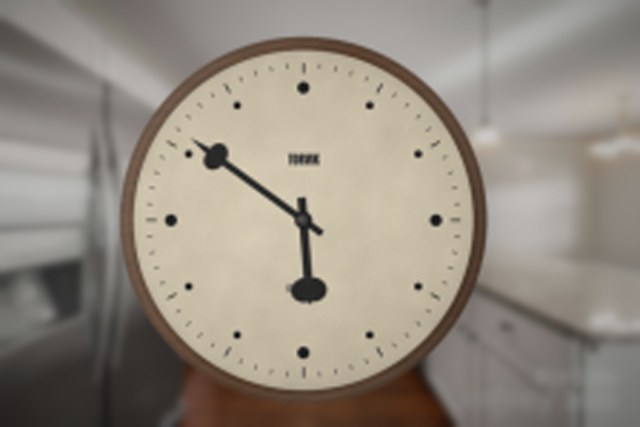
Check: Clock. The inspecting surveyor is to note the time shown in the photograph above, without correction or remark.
5:51
